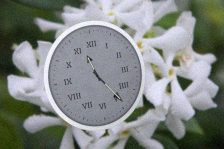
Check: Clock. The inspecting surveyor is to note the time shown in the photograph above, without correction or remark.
11:24
